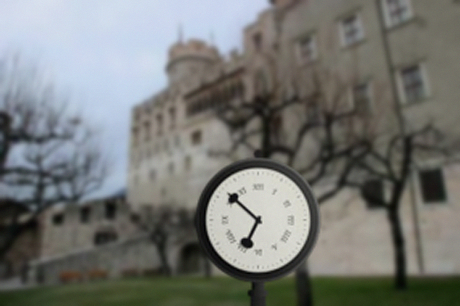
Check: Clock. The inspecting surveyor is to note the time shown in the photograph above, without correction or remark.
6:52
